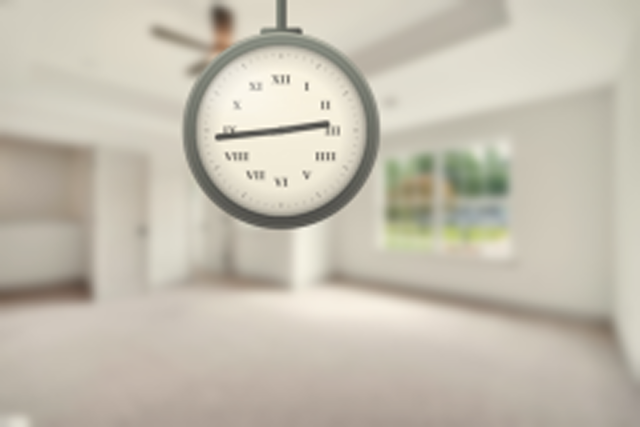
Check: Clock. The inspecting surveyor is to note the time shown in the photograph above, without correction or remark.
2:44
